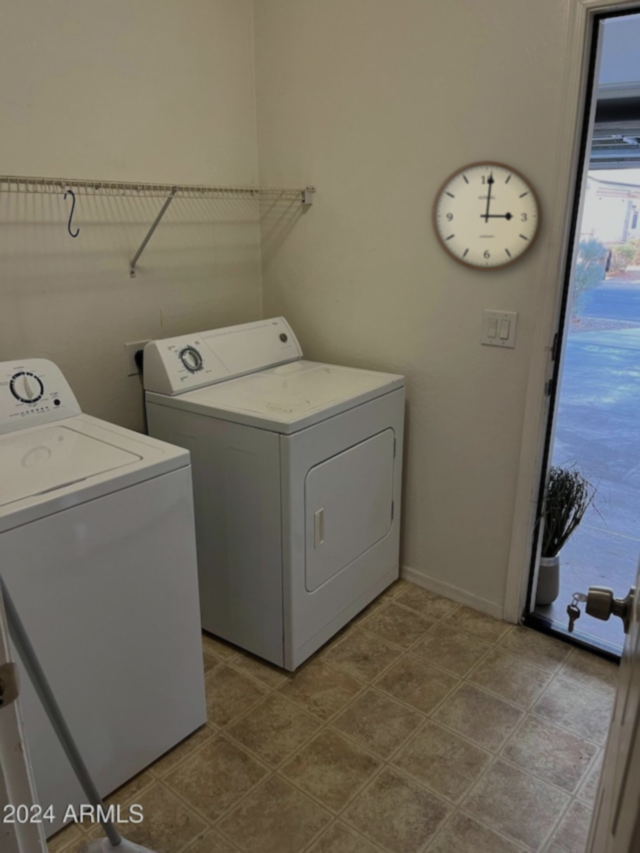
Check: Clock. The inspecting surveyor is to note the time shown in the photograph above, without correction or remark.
3:01
